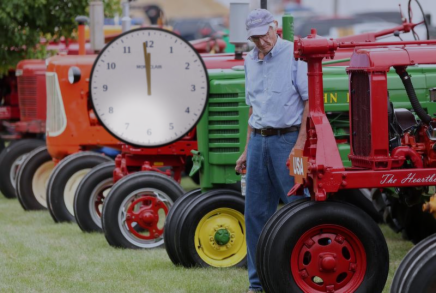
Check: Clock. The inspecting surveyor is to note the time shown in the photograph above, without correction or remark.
11:59
